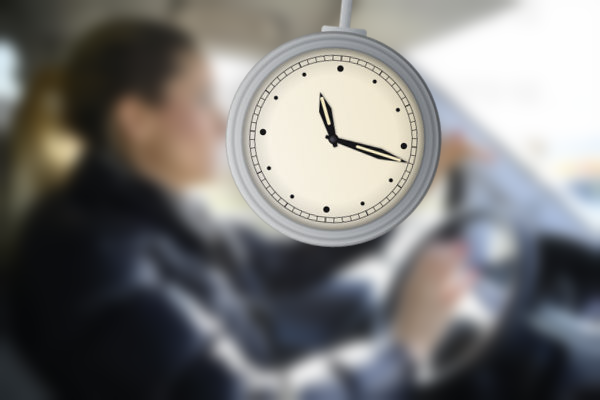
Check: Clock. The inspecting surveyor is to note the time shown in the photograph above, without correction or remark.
11:17
